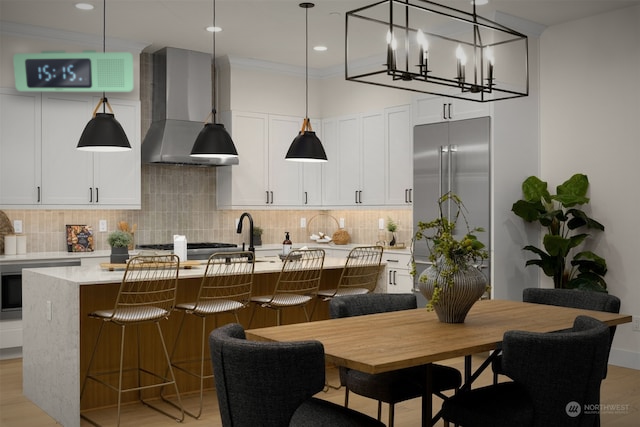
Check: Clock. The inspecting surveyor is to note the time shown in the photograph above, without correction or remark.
15:15
